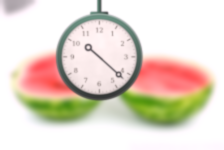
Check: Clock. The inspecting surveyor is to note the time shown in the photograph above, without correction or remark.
10:22
